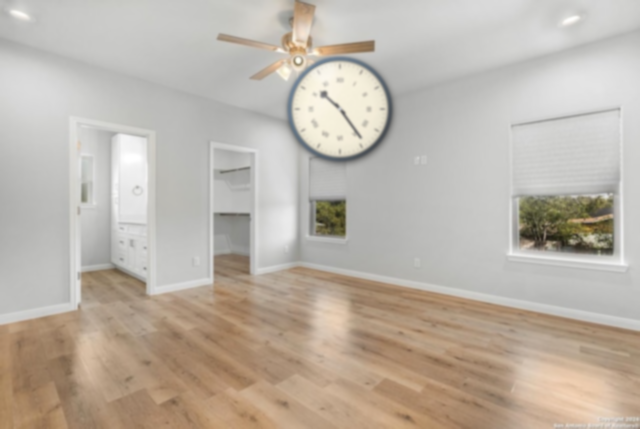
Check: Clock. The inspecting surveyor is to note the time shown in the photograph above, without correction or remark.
10:24
